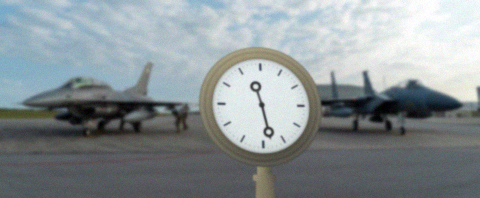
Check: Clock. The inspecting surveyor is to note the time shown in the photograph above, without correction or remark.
11:28
